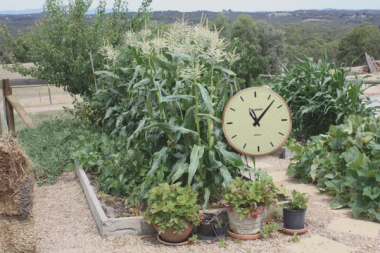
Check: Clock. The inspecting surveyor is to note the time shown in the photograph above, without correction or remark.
11:07
